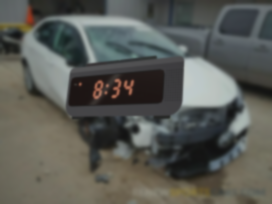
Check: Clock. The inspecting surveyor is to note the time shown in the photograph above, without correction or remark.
8:34
